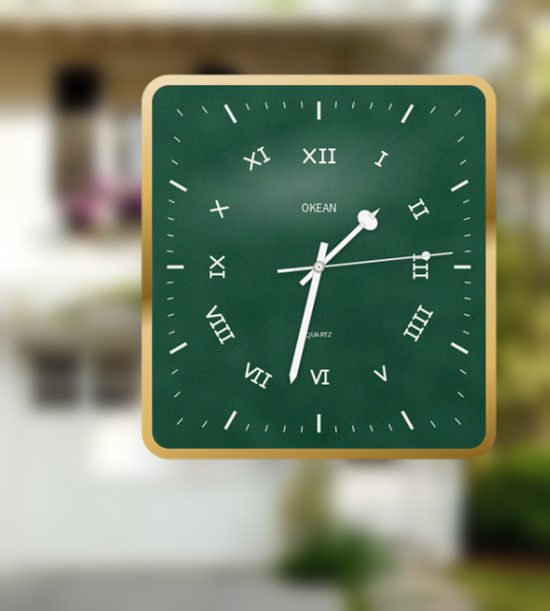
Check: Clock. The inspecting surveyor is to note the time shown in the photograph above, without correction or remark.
1:32:14
